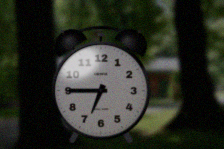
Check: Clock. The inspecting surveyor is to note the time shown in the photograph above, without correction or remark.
6:45
